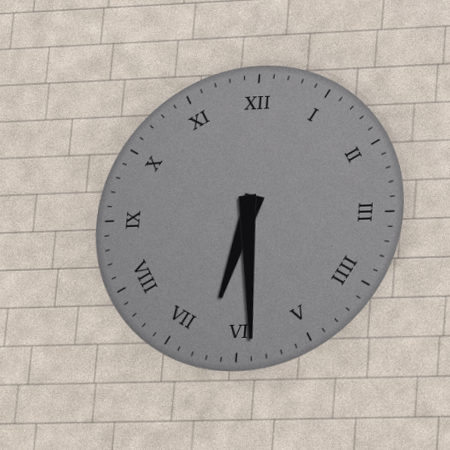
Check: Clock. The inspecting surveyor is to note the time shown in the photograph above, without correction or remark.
6:29
